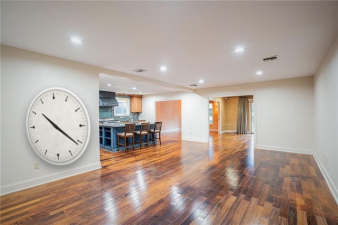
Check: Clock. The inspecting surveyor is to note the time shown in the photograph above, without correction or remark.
10:21
